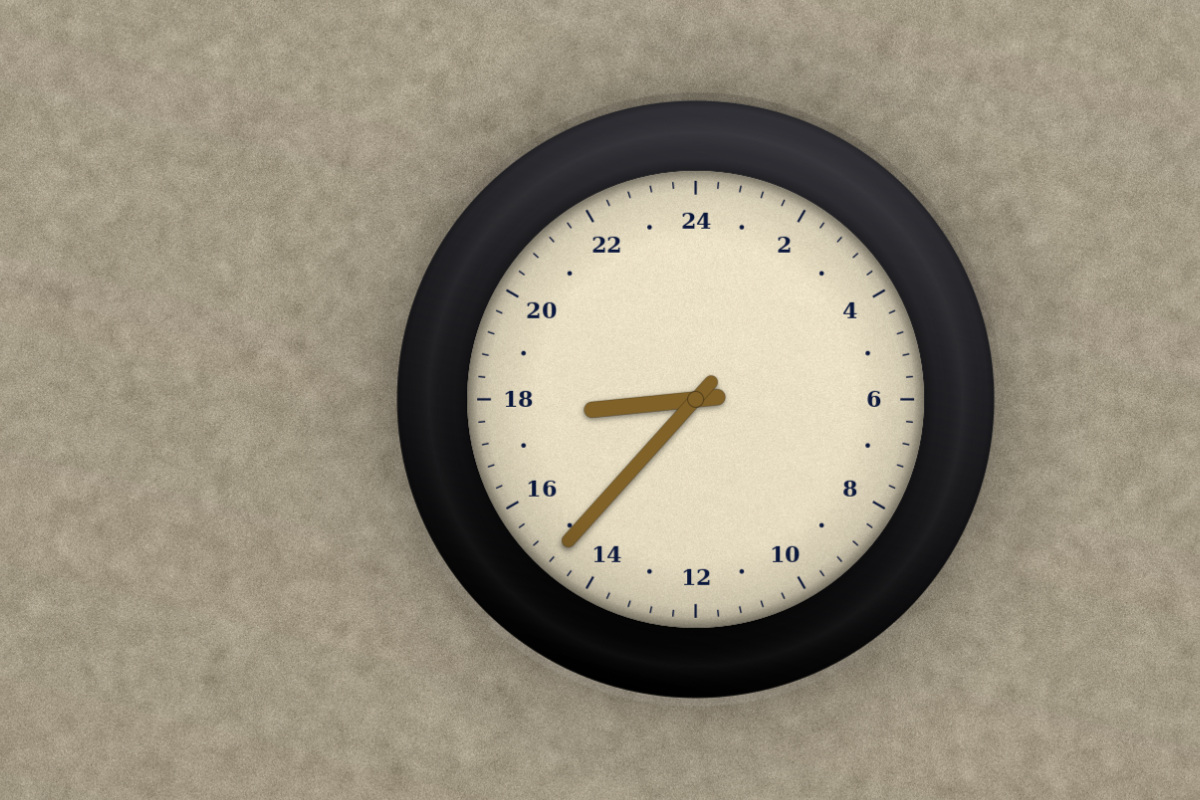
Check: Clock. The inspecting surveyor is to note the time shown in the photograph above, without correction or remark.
17:37
